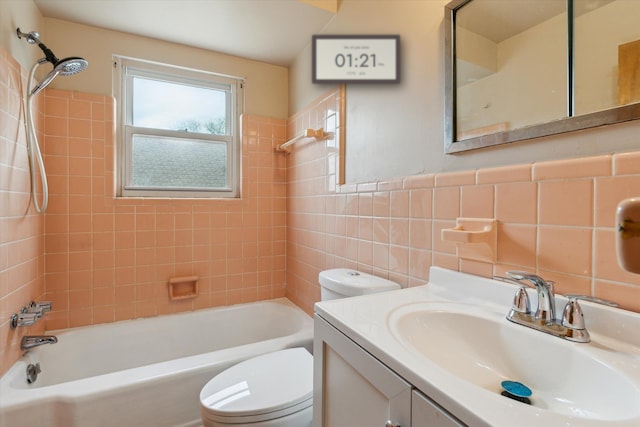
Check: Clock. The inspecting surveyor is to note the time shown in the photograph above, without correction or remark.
1:21
